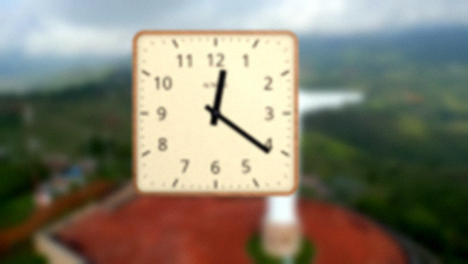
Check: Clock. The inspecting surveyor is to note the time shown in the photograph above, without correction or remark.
12:21
